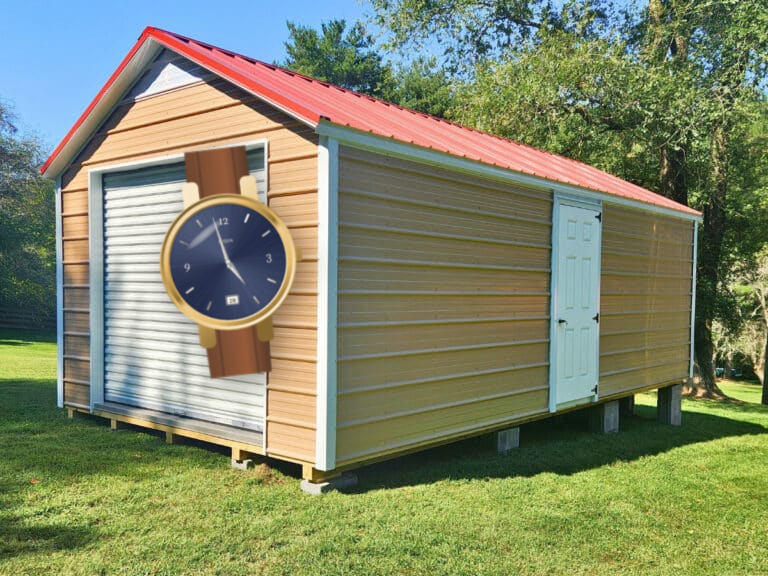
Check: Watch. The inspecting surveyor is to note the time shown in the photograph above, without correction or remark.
4:58
